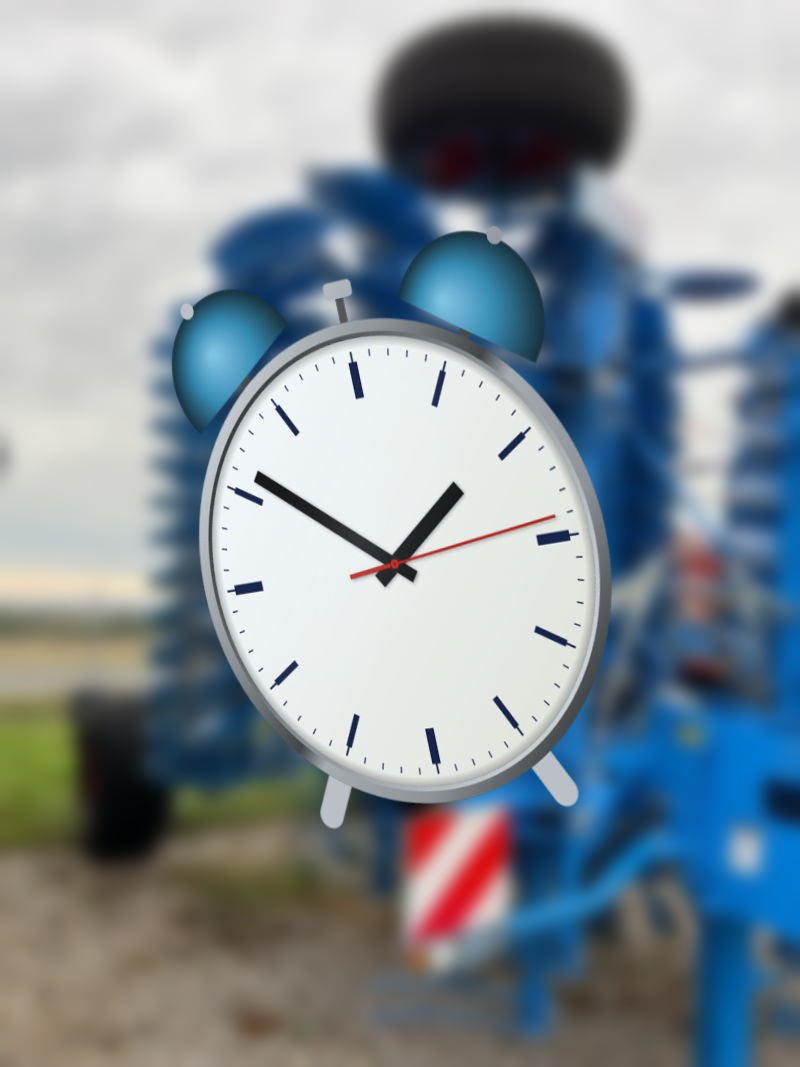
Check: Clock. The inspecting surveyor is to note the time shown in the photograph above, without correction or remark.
1:51:14
